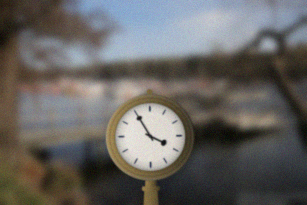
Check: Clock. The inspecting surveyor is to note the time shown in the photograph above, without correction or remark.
3:55
